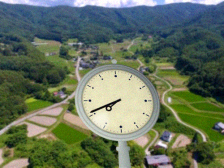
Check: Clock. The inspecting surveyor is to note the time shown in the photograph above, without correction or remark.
7:41
